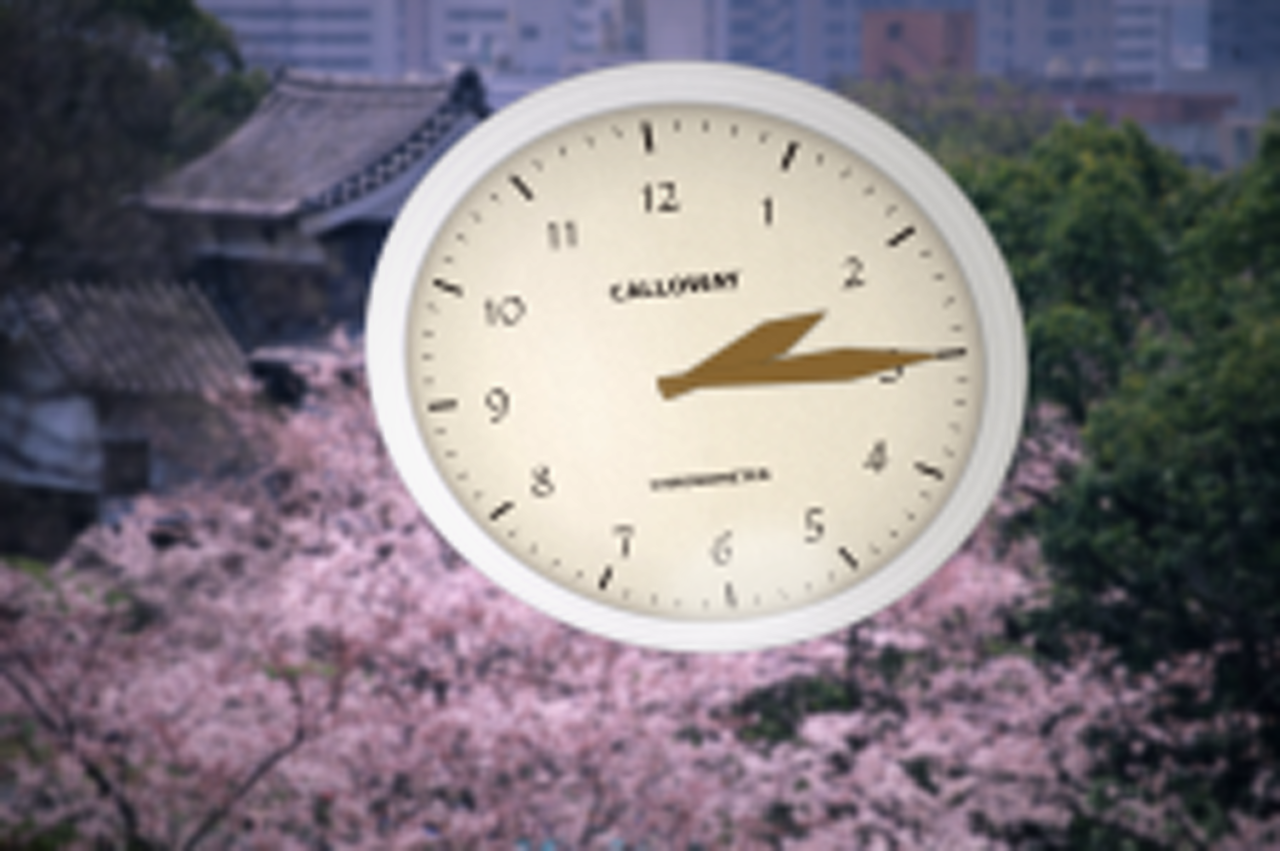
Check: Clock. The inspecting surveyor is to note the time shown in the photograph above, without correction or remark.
2:15
